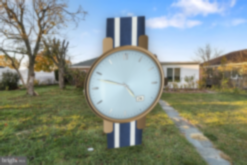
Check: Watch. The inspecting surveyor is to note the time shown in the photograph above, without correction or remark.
4:48
